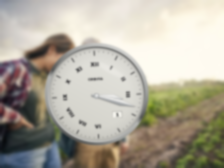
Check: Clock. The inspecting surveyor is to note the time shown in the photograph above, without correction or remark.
3:18
